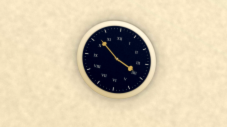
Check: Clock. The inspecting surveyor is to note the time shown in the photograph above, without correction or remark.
3:52
